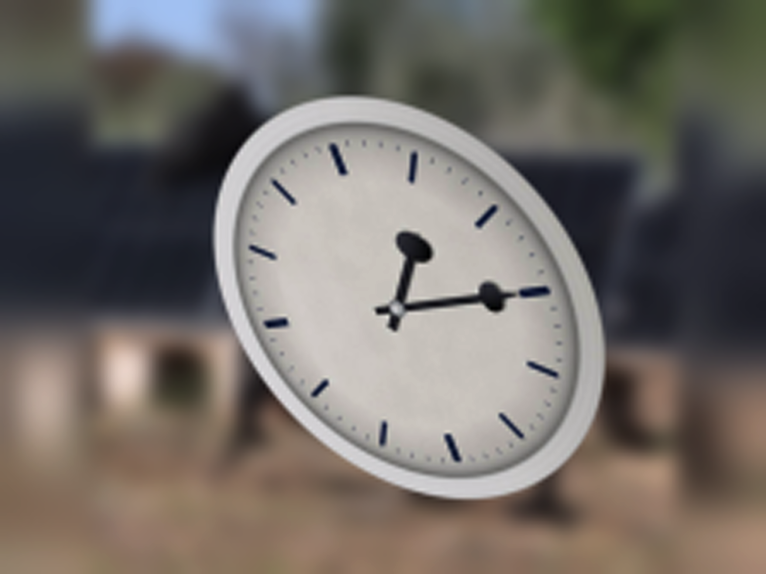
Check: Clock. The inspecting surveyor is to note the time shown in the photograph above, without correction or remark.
1:15
